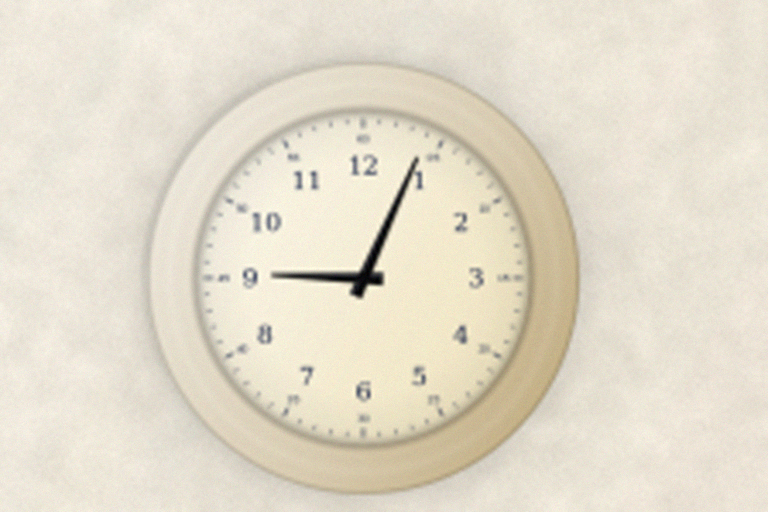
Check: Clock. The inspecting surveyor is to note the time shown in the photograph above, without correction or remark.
9:04
